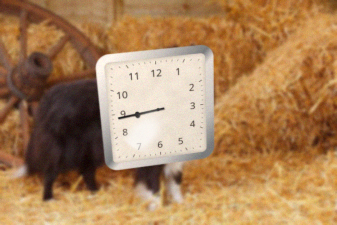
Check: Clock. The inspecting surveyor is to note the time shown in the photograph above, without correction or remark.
8:44
